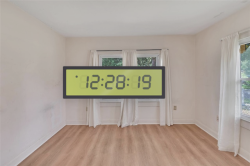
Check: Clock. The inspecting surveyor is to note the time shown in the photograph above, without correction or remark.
12:28:19
